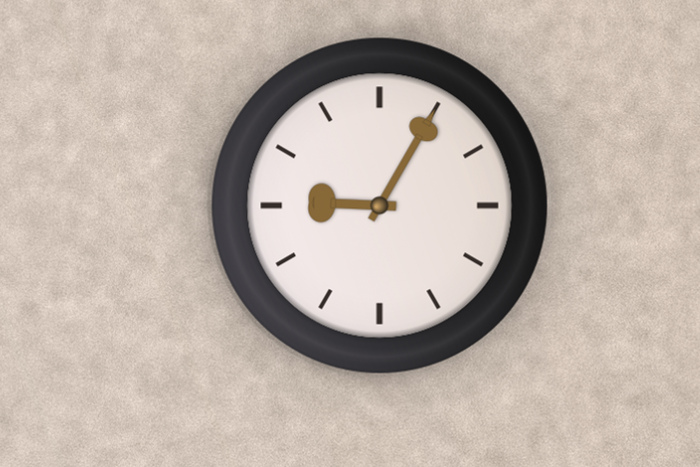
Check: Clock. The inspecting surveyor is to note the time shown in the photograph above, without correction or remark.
9:05
